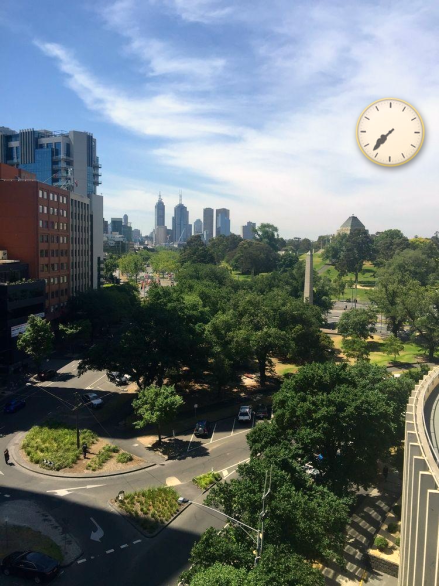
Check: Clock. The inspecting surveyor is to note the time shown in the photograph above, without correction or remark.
7:37
